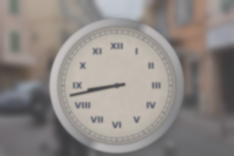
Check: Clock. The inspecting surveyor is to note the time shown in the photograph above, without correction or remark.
8:43
